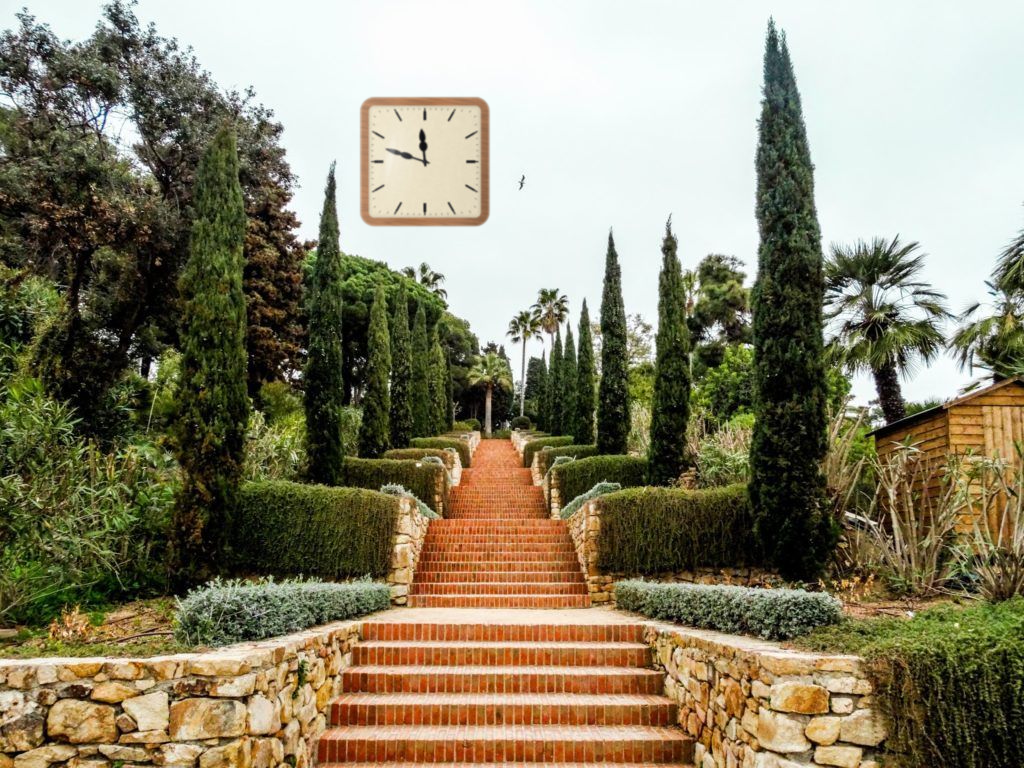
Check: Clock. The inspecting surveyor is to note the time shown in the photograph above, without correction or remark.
11:48
